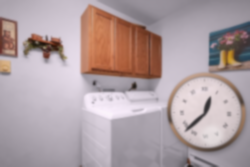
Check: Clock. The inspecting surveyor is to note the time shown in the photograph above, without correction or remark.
12:38
